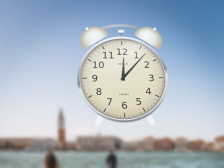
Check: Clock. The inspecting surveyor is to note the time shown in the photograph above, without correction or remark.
12:07
